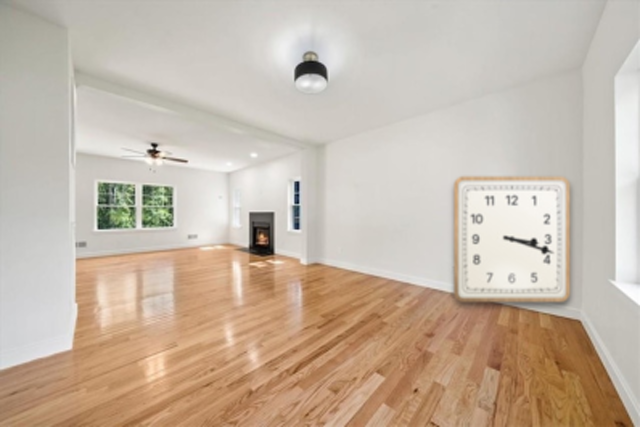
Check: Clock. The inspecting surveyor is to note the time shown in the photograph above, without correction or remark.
3:18
